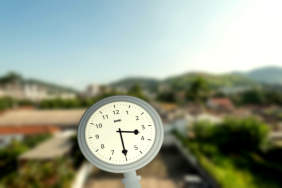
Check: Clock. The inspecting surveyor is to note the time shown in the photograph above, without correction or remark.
3:30
